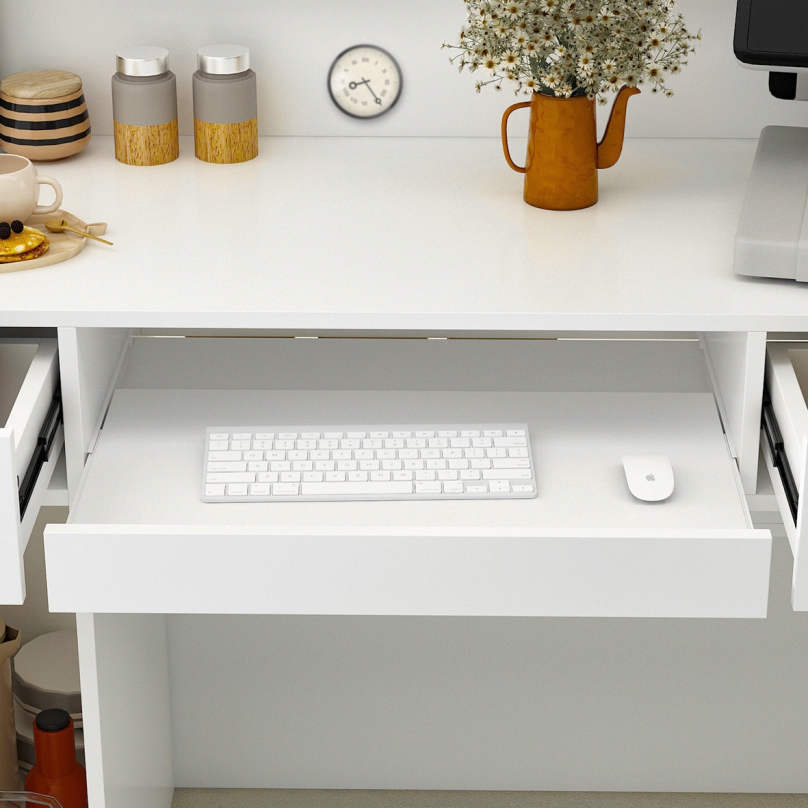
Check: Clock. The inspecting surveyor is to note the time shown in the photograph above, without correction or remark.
8:24
